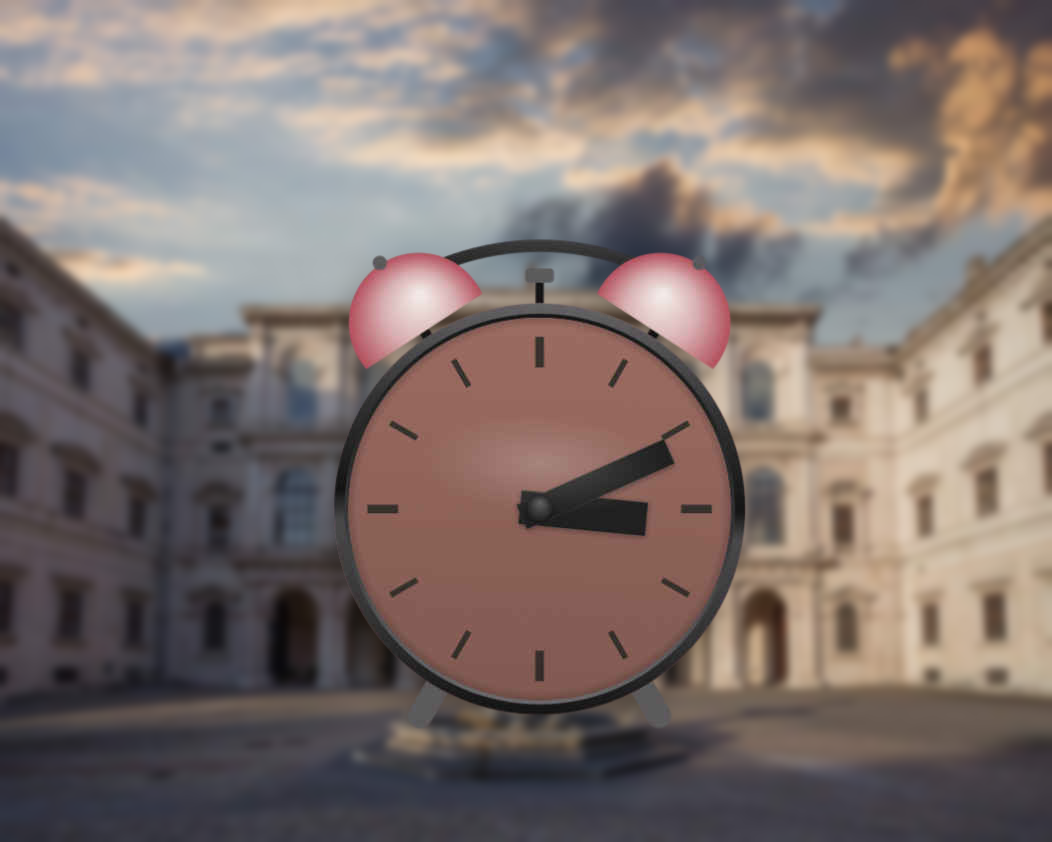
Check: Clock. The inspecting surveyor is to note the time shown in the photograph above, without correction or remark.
3:11
